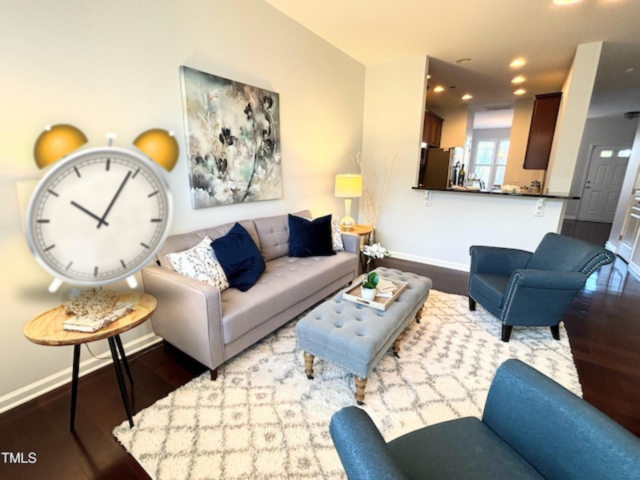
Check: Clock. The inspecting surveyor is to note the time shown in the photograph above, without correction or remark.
10:04
